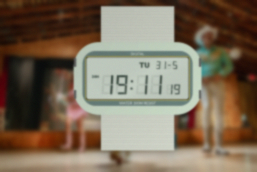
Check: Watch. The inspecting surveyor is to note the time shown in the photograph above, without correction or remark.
19:11
